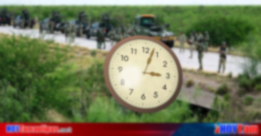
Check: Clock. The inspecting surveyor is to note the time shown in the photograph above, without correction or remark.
3:03
